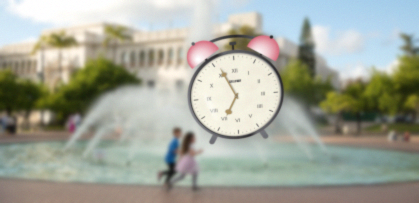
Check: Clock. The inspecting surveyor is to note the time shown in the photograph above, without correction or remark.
6:56
